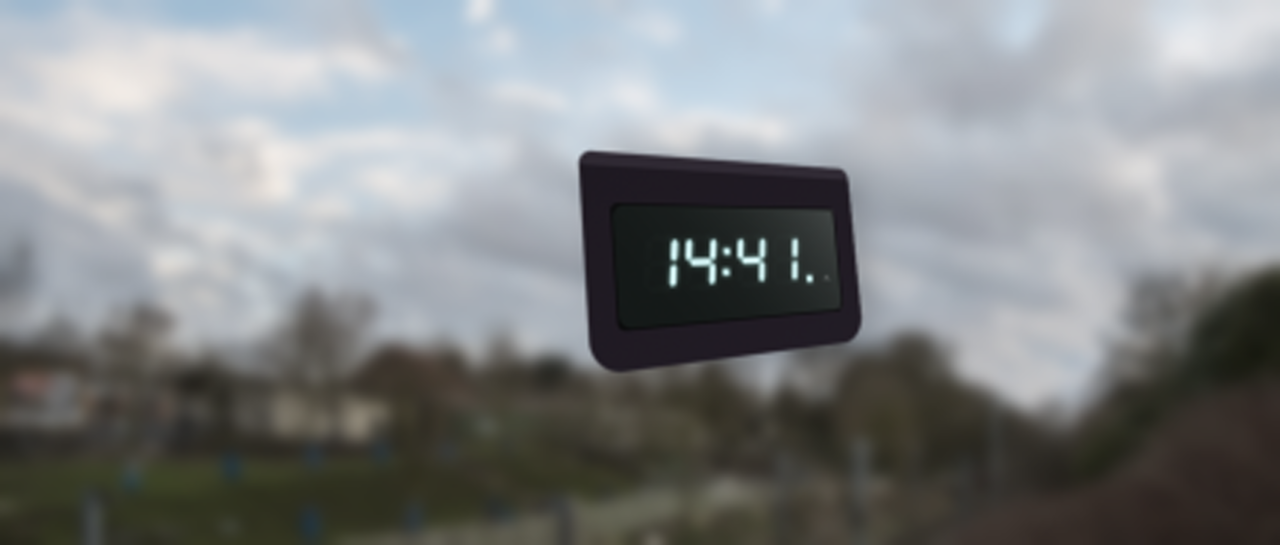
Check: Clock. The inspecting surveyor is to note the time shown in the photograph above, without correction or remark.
14:41
